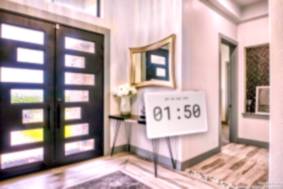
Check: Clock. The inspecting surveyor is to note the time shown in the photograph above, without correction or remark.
1:50
